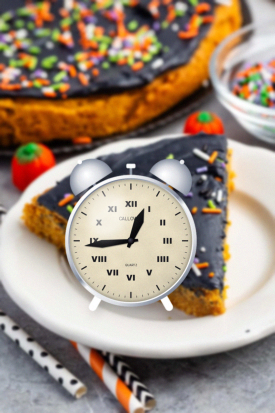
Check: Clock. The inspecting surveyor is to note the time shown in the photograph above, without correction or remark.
12:44
